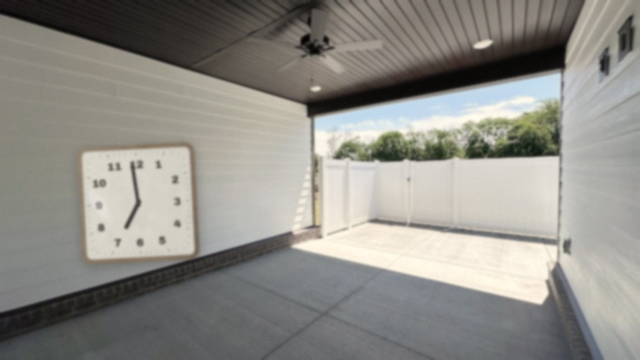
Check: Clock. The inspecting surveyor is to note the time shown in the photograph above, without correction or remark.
6:59
